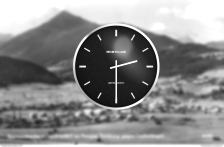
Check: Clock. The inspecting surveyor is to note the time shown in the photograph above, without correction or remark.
2:30
